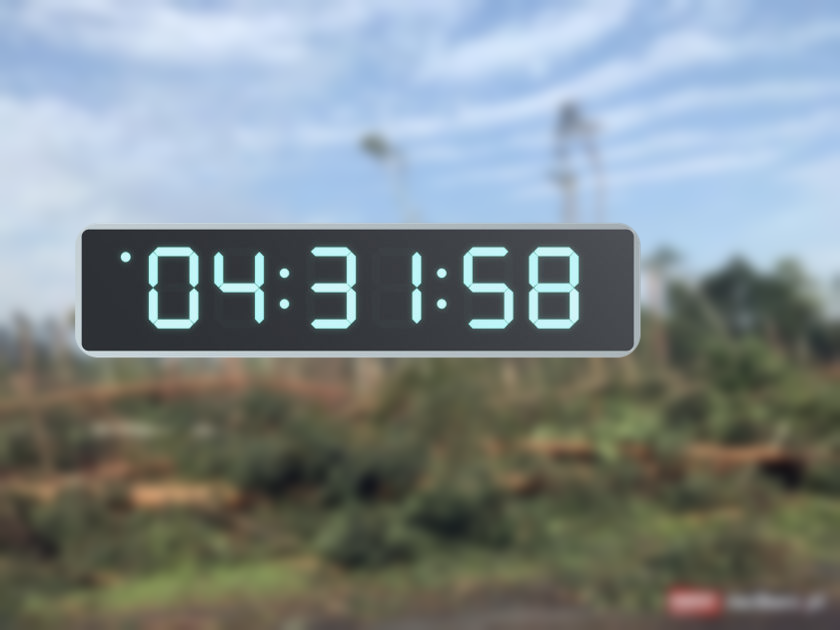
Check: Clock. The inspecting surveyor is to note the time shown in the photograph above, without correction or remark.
4:31:58
